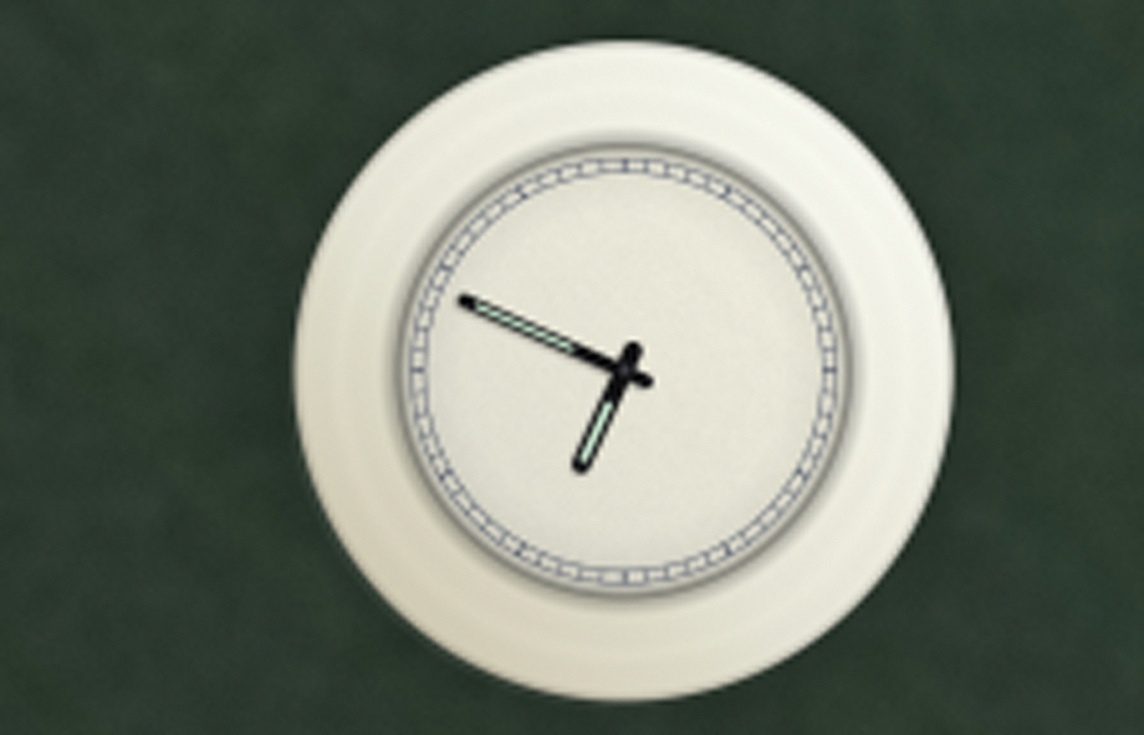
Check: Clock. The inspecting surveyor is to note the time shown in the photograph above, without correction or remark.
6:49
